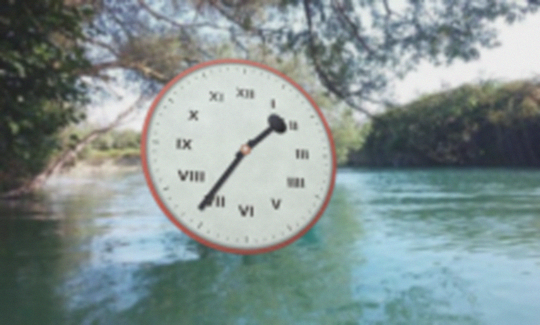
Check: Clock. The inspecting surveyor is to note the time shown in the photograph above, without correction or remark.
1:36
